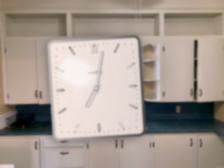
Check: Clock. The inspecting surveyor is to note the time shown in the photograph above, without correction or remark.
7:02
